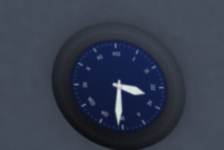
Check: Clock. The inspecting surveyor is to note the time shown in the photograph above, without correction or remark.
3:31
